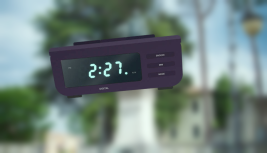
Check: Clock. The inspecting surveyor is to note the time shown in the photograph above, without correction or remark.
2:27
